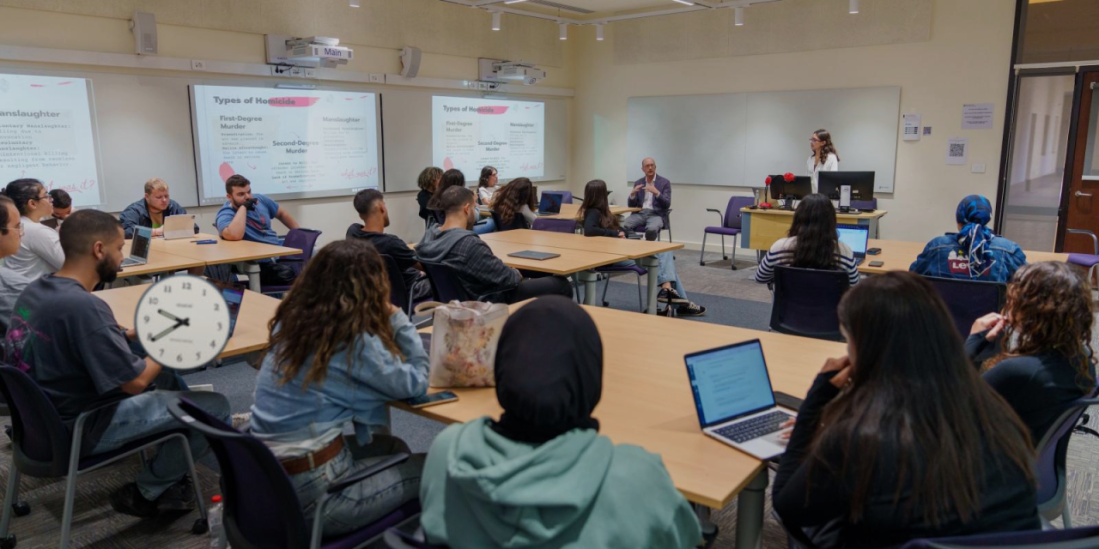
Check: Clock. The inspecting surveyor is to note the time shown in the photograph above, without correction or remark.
9:39
